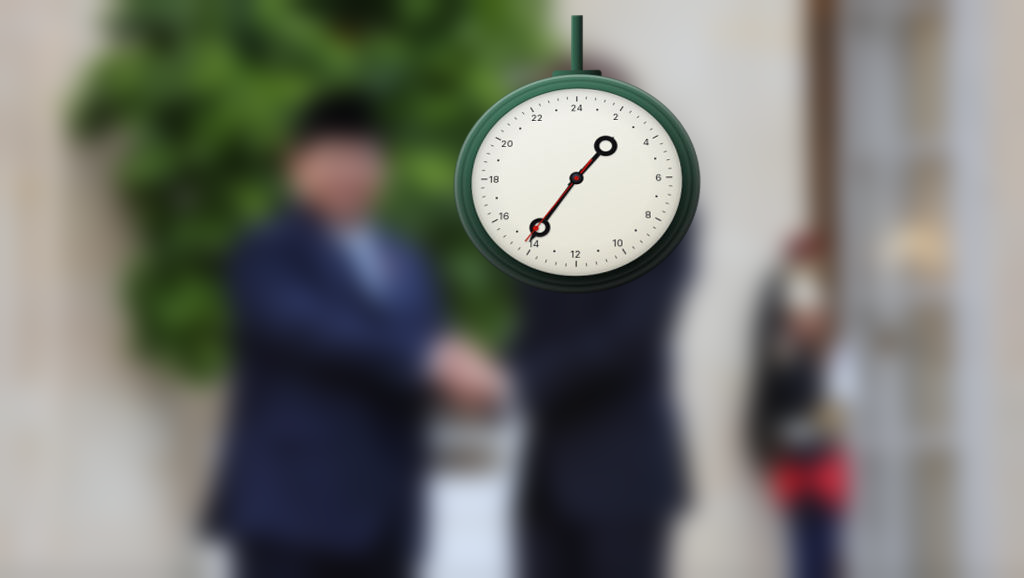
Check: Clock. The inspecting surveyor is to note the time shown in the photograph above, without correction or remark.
2:35:36
